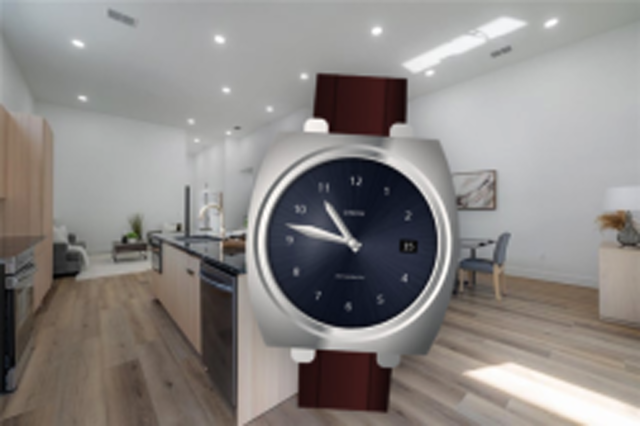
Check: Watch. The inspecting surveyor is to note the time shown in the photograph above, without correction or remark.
10:47
